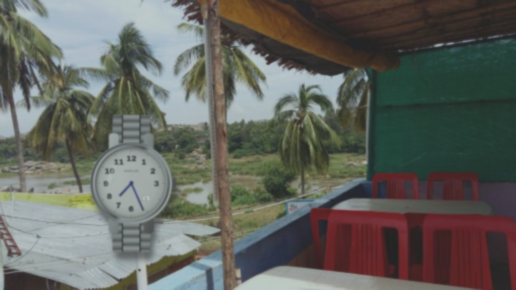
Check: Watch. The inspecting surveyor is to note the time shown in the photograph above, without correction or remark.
7:26
